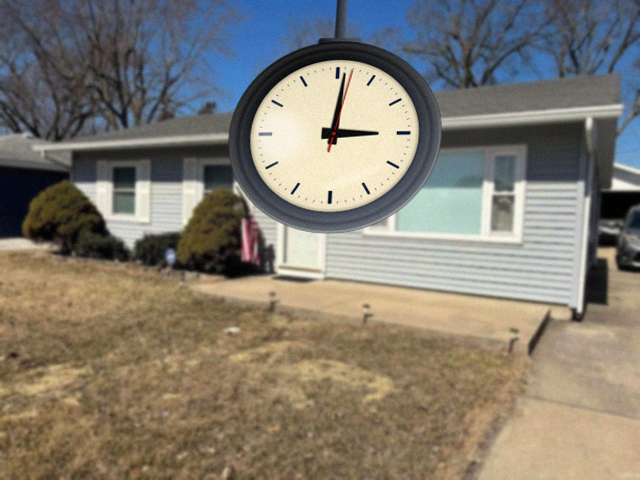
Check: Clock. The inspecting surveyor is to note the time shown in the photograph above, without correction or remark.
3:01:02
